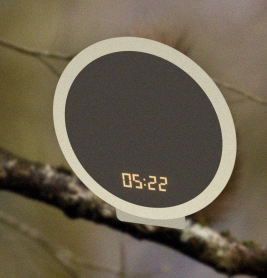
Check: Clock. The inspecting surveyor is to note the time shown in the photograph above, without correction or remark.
5:22
